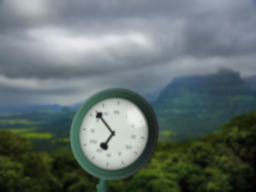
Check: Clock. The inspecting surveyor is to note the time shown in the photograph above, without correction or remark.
6:52
